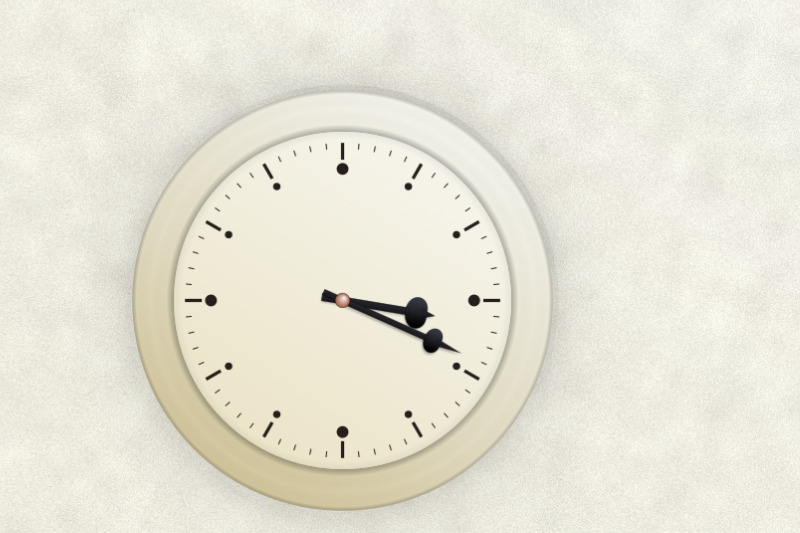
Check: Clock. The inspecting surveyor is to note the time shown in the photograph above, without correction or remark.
3:19
